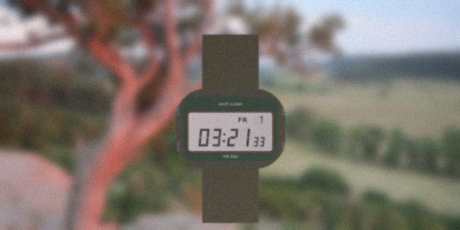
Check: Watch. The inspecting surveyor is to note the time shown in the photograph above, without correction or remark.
3:21:33
